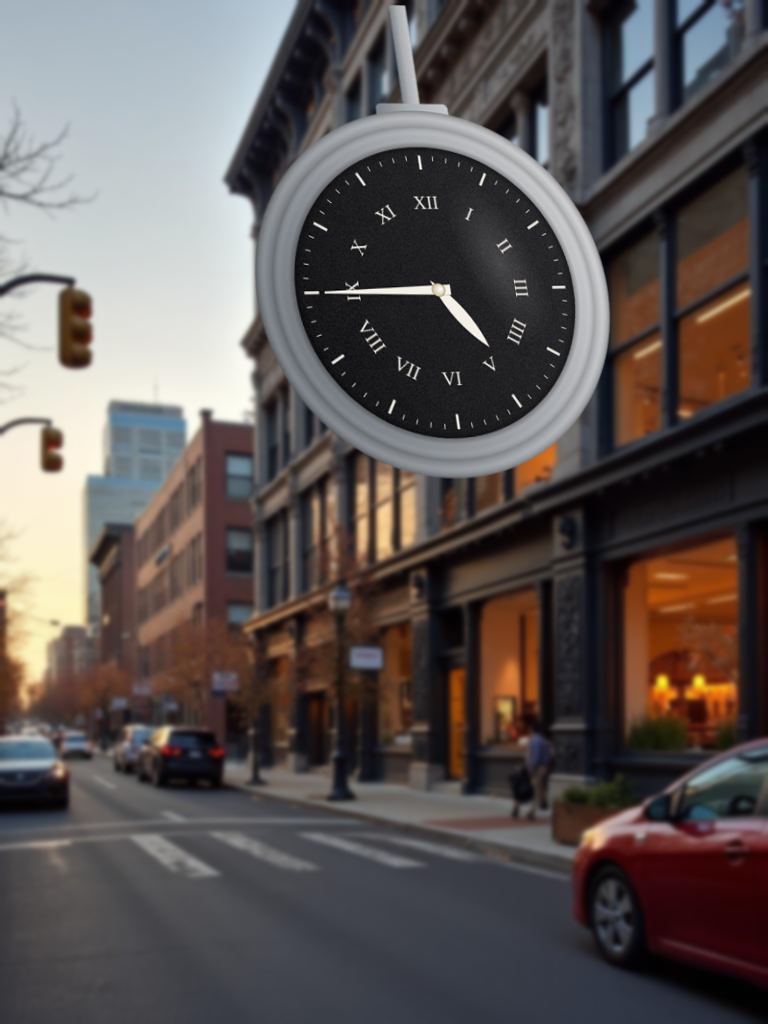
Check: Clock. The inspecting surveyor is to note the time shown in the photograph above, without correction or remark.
4:45
